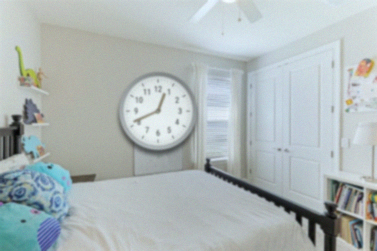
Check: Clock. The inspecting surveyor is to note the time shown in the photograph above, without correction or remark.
12:41
